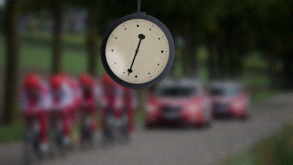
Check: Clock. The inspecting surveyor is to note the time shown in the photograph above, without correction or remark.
12:33
